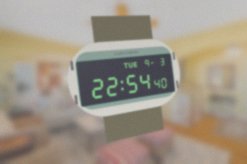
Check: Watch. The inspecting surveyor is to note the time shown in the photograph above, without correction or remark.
22:54:40
